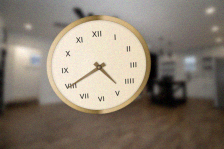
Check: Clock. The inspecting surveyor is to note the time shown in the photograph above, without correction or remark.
4:40
